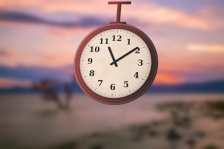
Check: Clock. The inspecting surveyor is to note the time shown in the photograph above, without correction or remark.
11:09
